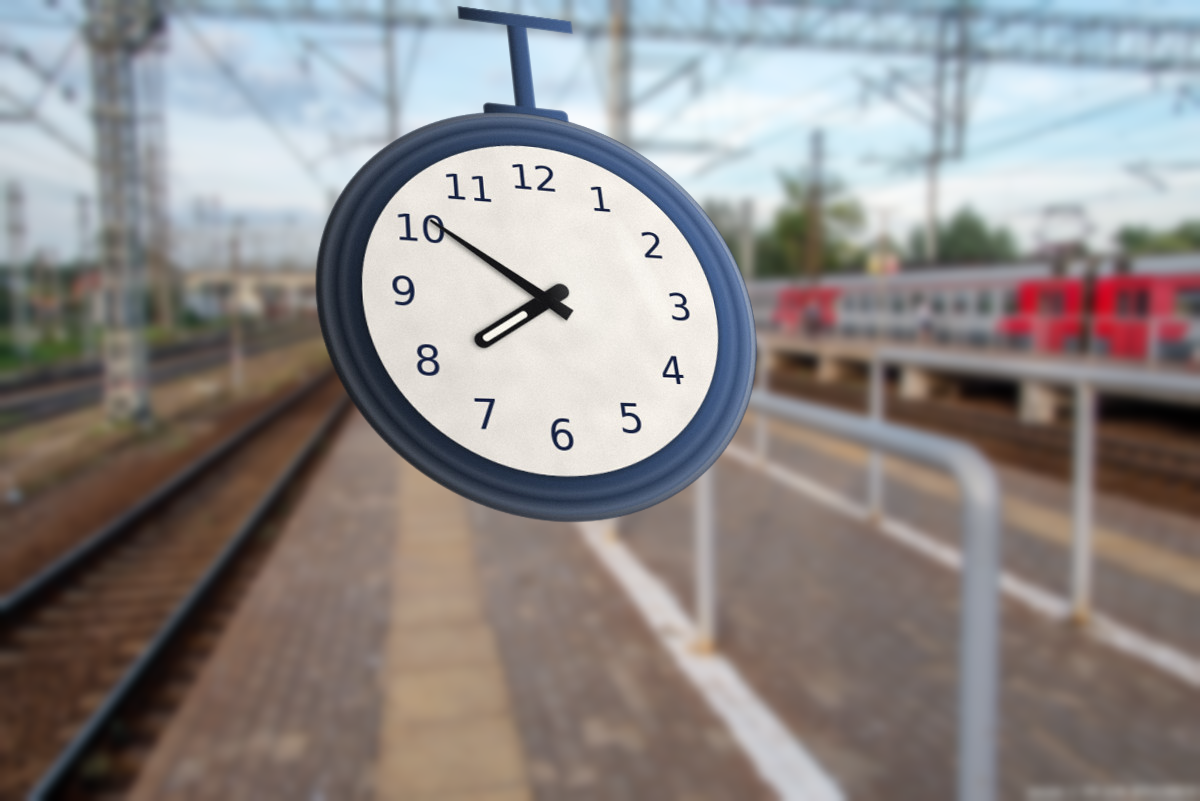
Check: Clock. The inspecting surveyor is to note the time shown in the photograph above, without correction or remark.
7:51
